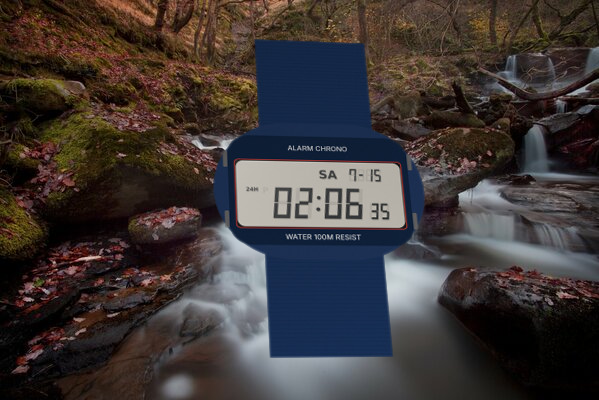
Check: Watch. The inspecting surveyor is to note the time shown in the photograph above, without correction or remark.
2:06:35
